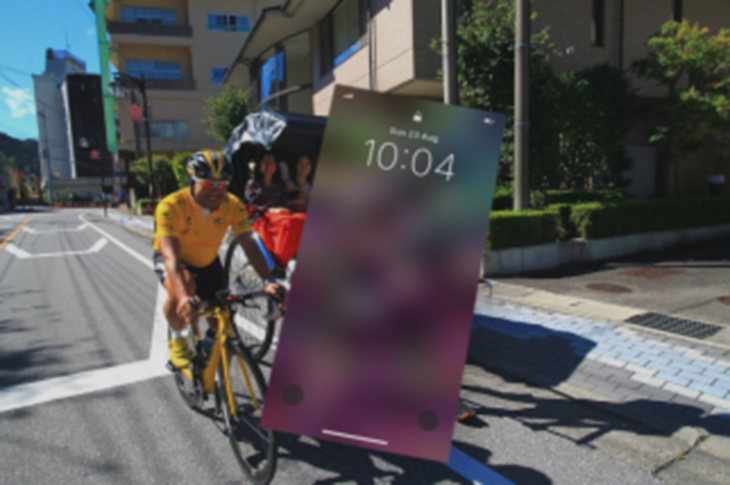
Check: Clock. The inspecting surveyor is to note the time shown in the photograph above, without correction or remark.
10:04
